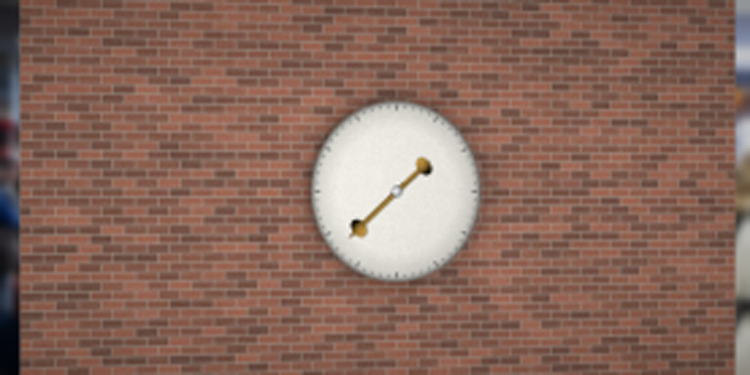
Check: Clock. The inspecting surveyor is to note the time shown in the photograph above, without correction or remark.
1:38
